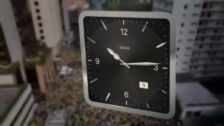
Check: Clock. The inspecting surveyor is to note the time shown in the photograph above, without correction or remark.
10:14
